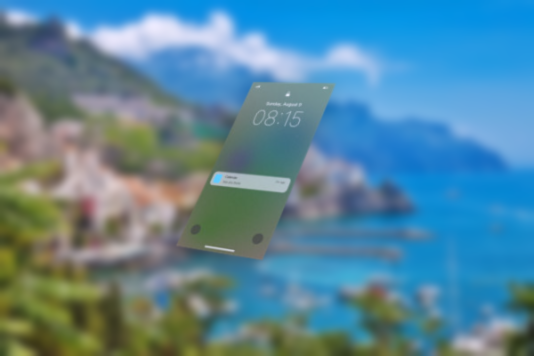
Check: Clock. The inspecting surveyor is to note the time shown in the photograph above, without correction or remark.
8:15
